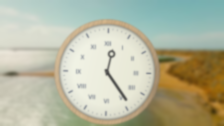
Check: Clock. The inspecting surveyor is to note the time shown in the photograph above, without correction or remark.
12:24
